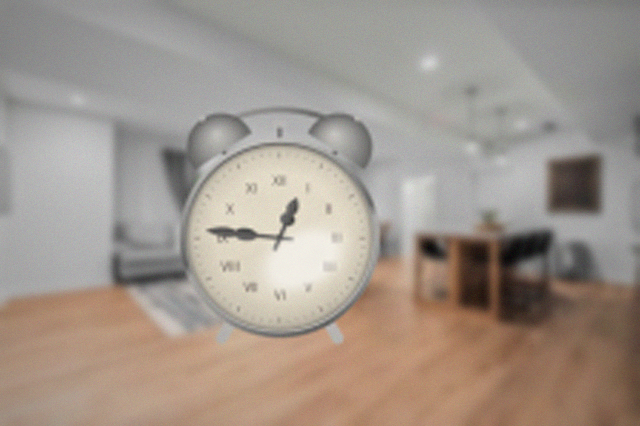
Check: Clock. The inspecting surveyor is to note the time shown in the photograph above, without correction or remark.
12:46
